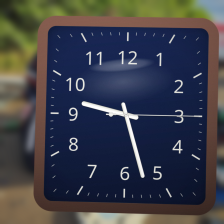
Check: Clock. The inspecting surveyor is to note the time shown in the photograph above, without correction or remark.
9:27:15
